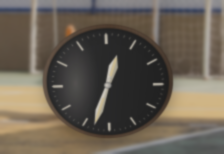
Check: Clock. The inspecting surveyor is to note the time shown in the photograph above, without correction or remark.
12:33
